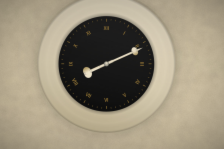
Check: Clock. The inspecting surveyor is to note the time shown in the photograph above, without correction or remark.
8:11
